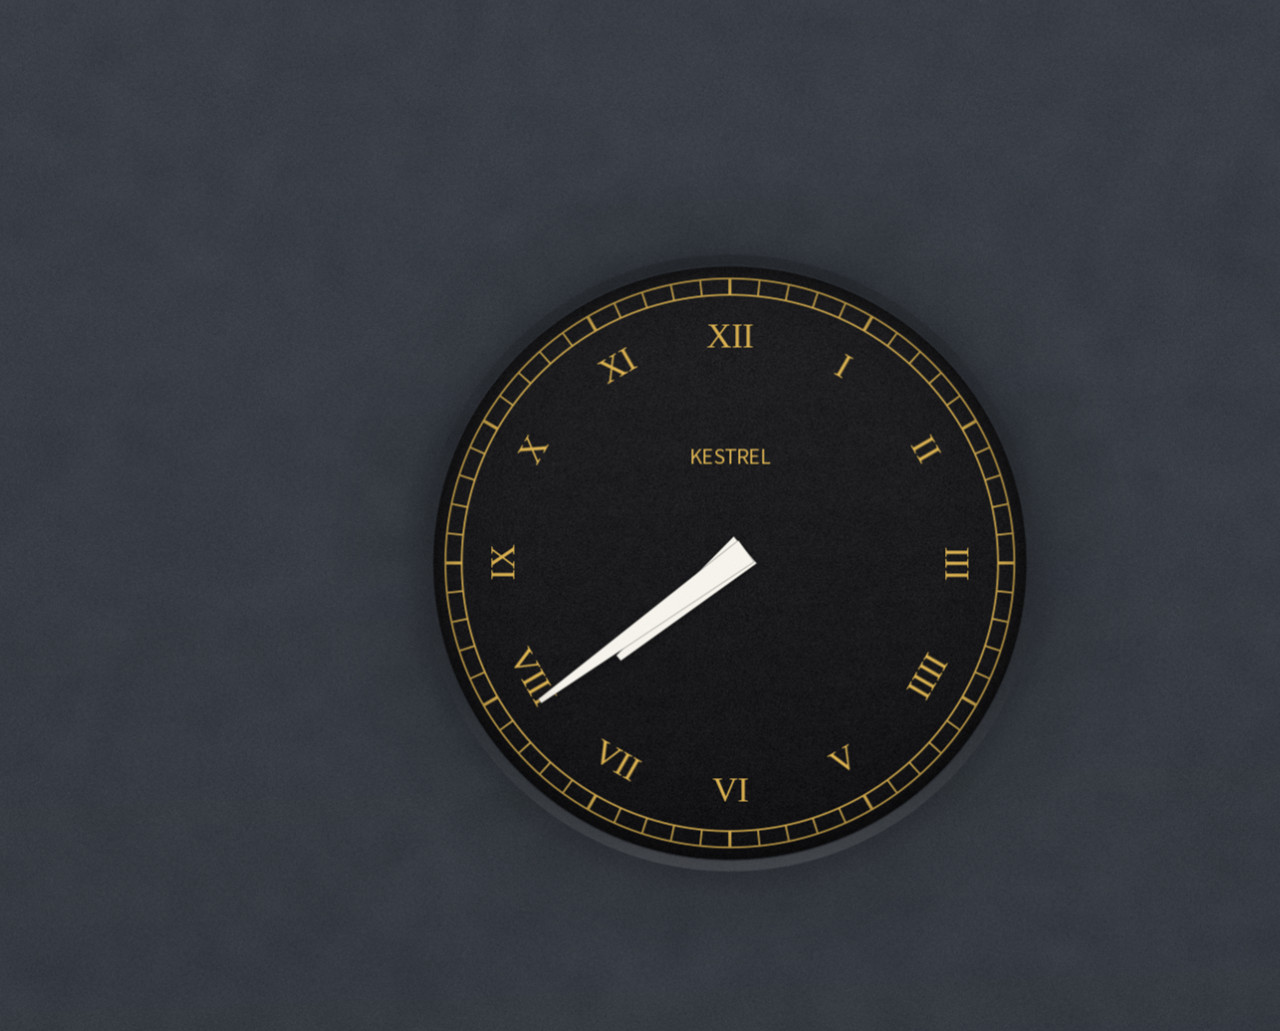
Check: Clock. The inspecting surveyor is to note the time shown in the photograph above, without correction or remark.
7:39
